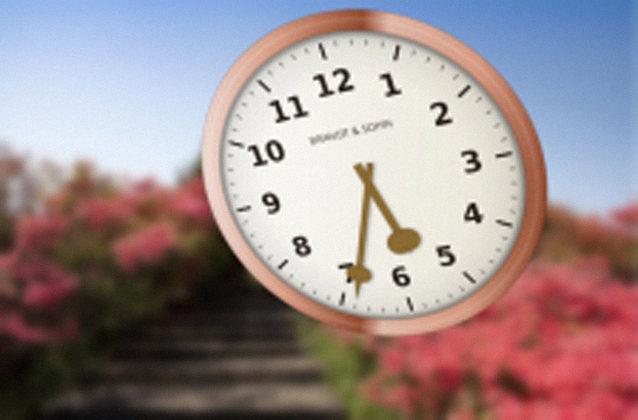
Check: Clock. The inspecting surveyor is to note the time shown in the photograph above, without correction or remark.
5:34
